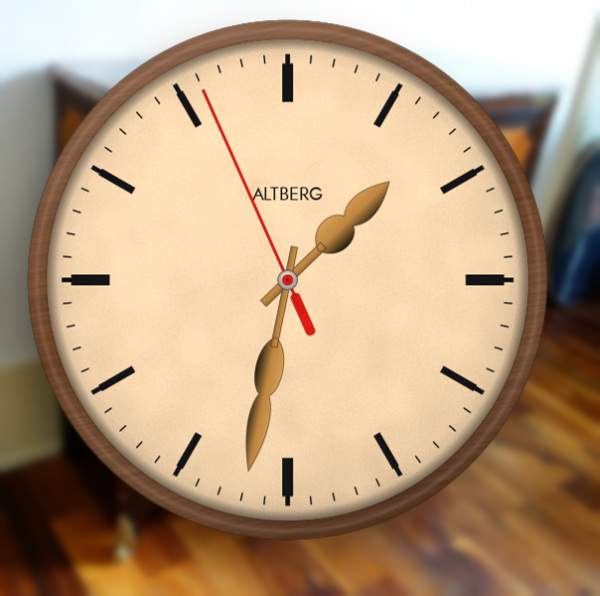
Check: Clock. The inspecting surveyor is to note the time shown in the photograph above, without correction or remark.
1:31:56
